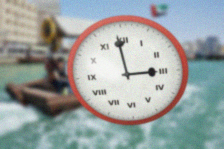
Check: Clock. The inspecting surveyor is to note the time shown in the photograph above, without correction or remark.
2:59
